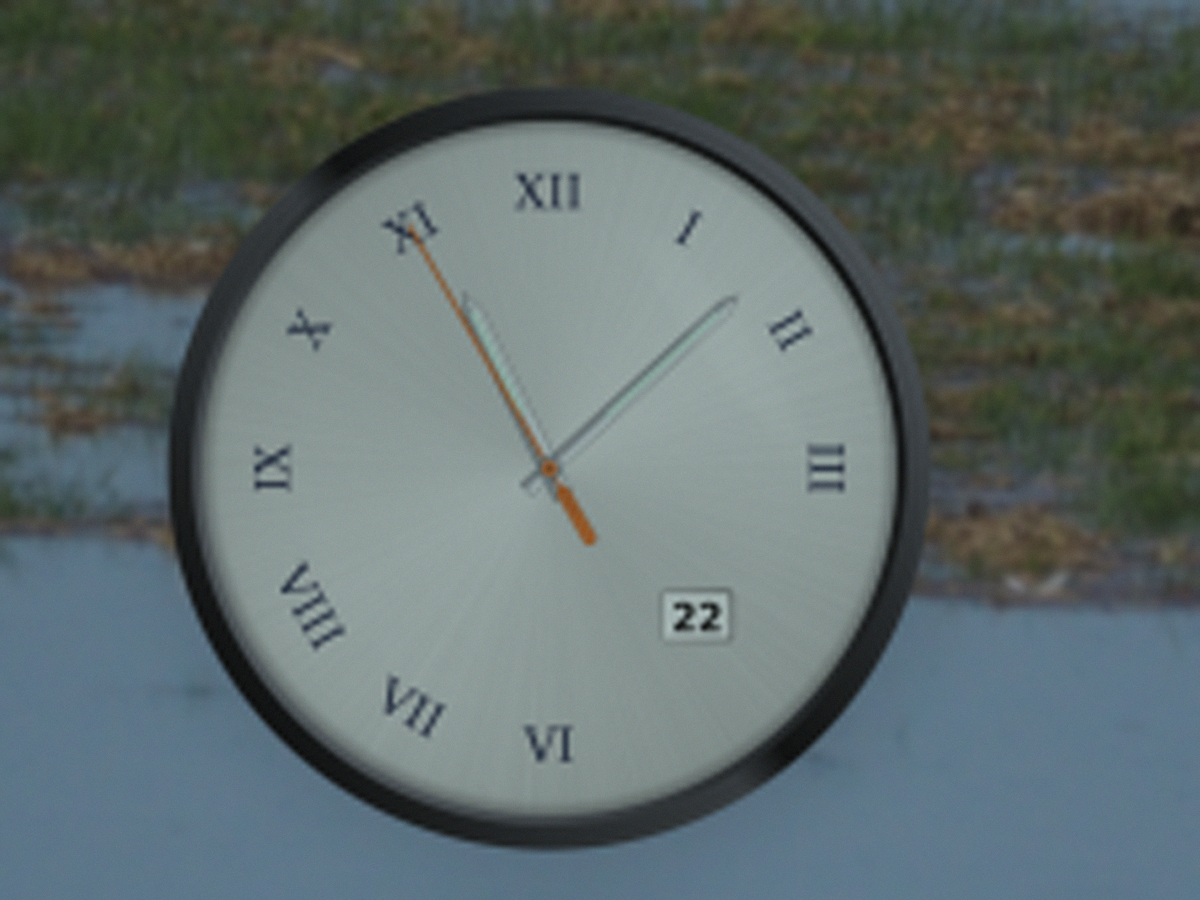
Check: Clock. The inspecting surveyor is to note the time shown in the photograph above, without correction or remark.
11:07:55
